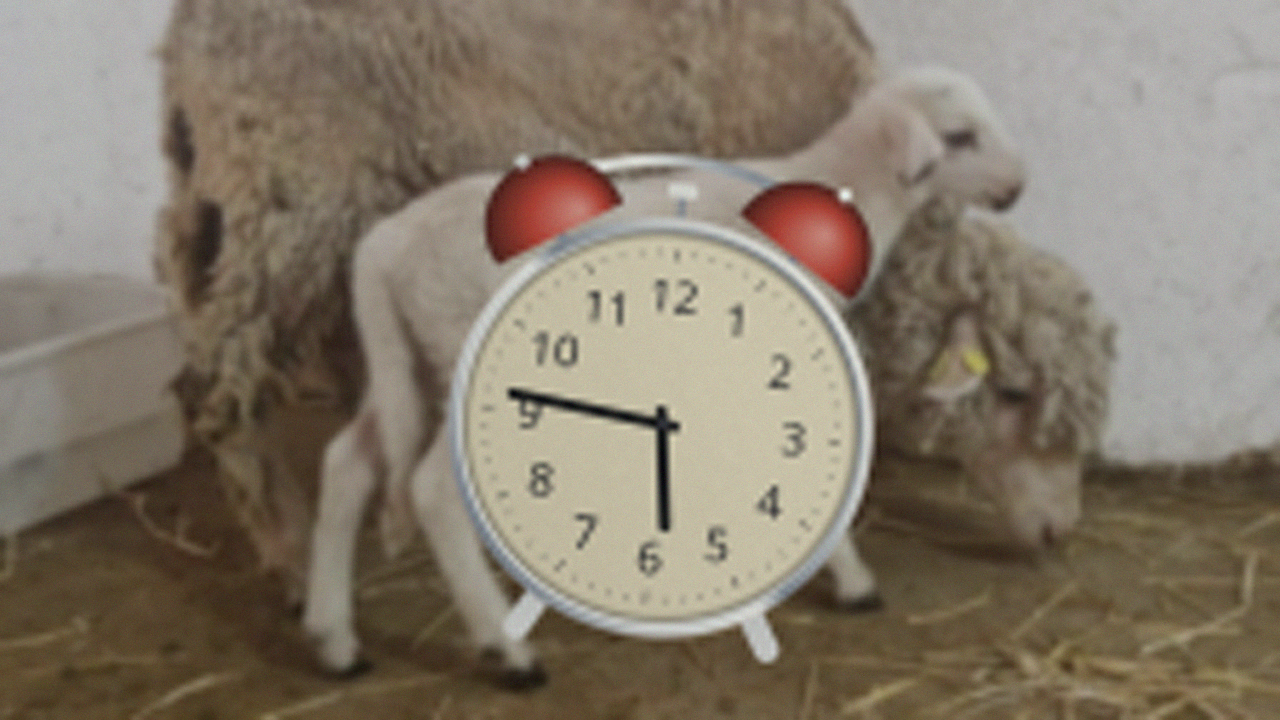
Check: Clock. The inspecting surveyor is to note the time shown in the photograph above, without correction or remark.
5:46
